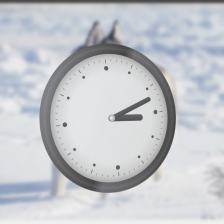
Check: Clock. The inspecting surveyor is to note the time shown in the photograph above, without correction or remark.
3:12
